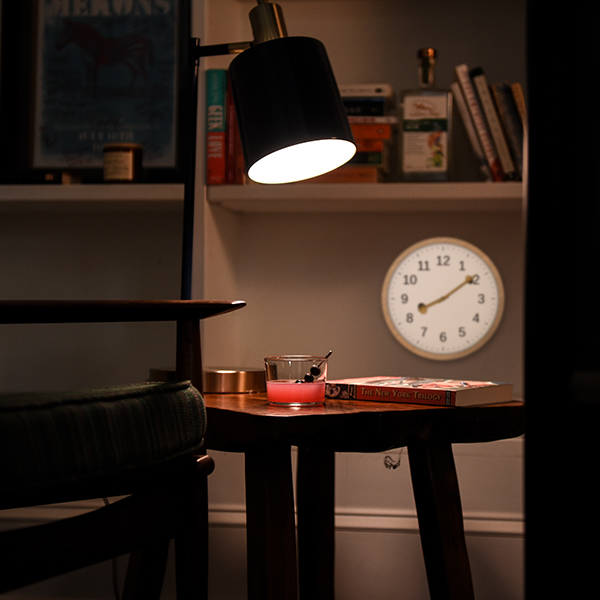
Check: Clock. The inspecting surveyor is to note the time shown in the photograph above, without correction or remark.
8:09
